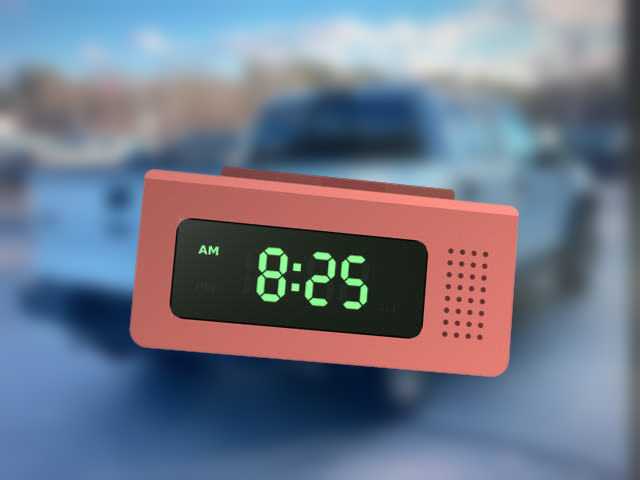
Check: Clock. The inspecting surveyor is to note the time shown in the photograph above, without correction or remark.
8:25
